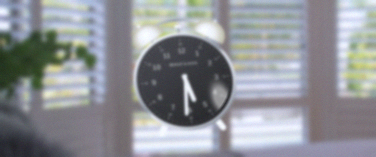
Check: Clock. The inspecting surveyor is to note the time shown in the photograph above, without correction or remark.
5:31
